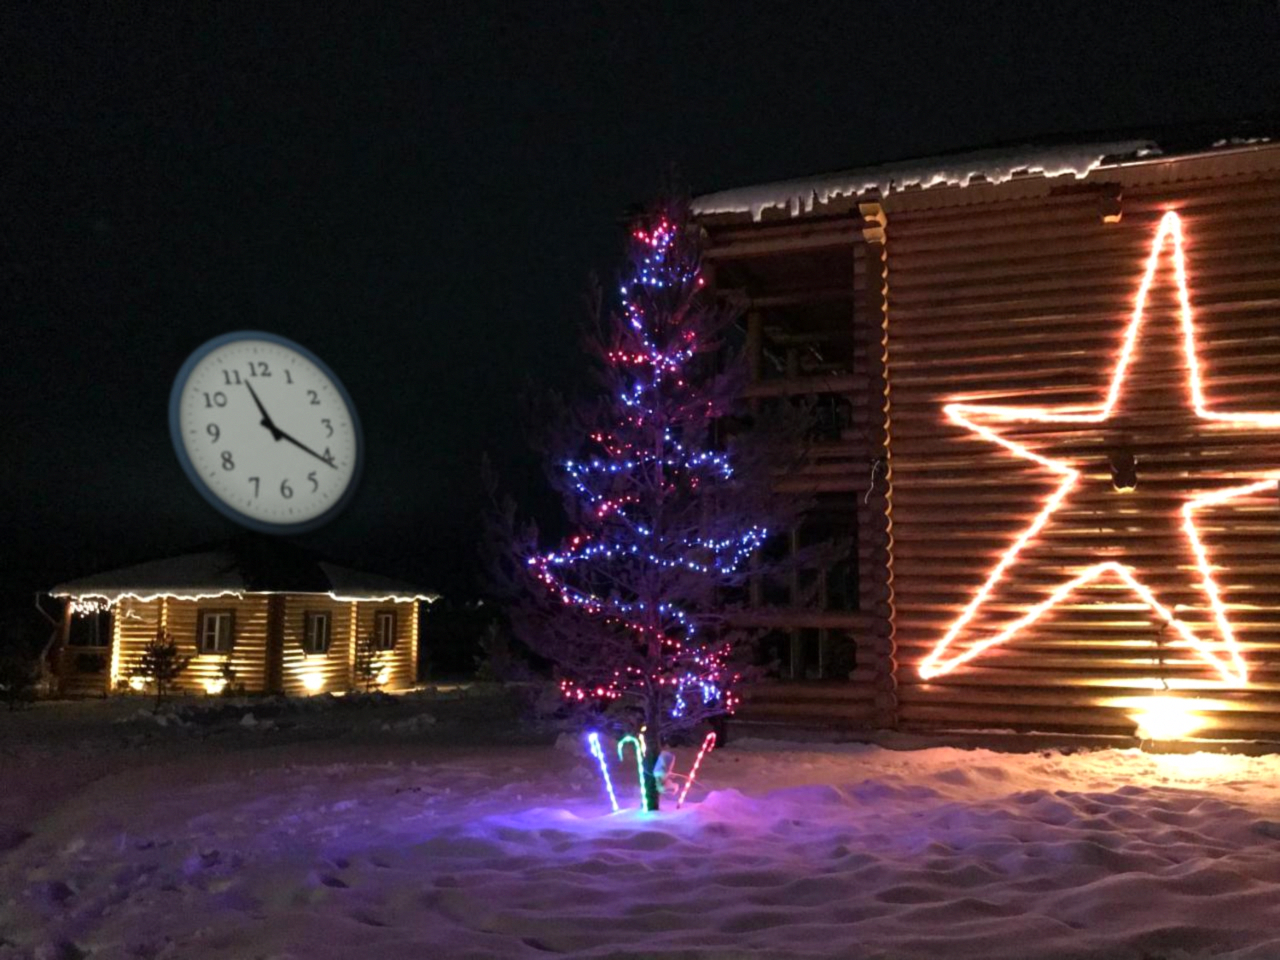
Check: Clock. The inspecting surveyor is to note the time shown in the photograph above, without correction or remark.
11:21
